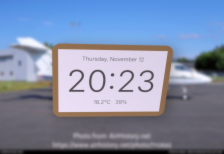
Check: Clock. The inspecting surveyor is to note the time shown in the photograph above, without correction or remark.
20:23
